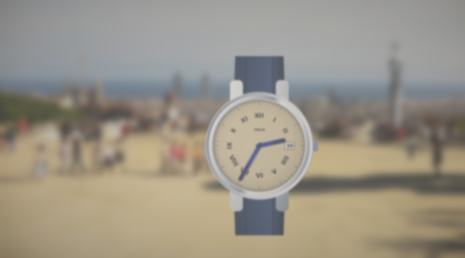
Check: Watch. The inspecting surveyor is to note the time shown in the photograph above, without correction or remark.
2:35
